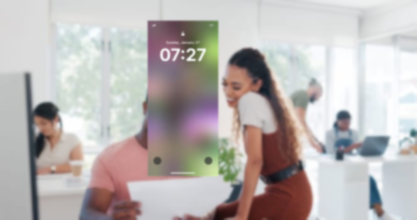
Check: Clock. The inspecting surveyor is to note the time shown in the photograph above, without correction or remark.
7:27
